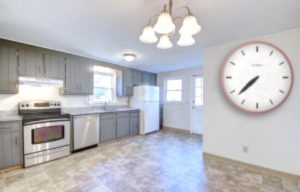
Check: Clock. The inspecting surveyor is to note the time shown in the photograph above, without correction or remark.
7:38
